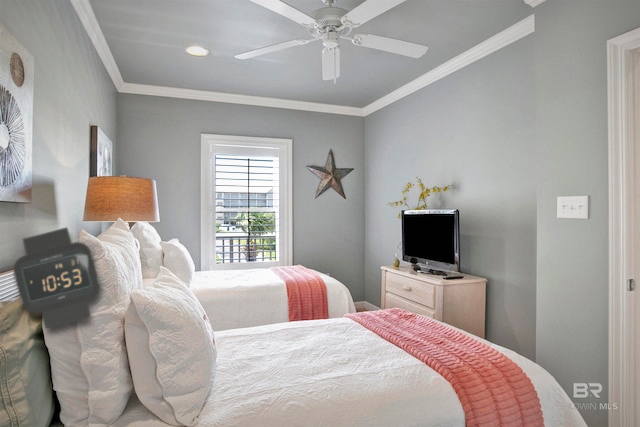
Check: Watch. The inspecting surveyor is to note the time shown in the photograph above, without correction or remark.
10:53
